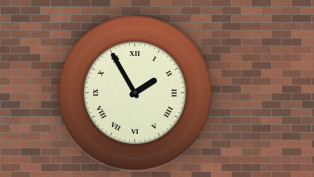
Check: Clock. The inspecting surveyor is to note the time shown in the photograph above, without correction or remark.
1:55
